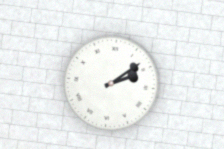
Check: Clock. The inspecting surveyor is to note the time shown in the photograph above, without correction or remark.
2:08
